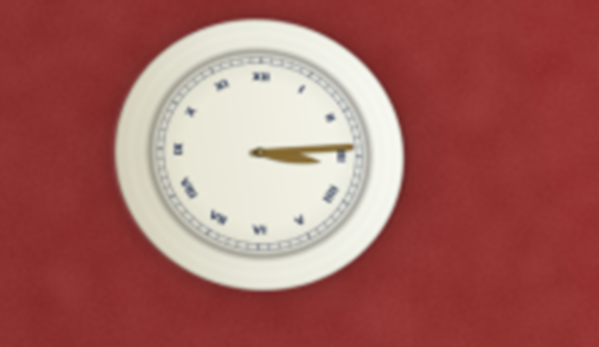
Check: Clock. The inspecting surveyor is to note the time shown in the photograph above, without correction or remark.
3:14
